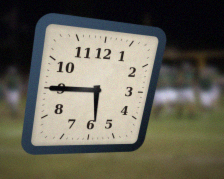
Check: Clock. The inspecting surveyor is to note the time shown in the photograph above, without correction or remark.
5:45
